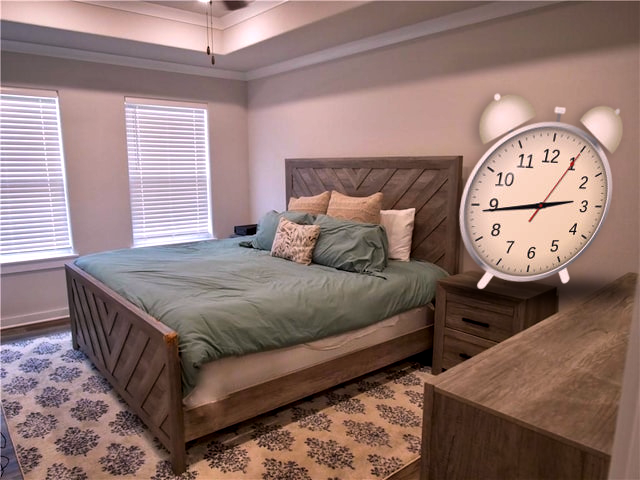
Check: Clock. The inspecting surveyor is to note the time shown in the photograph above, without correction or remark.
2:44:05
